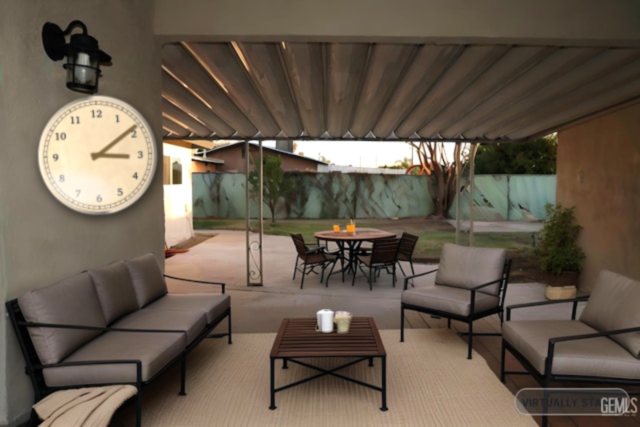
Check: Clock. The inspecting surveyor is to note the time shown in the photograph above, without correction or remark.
3:09
